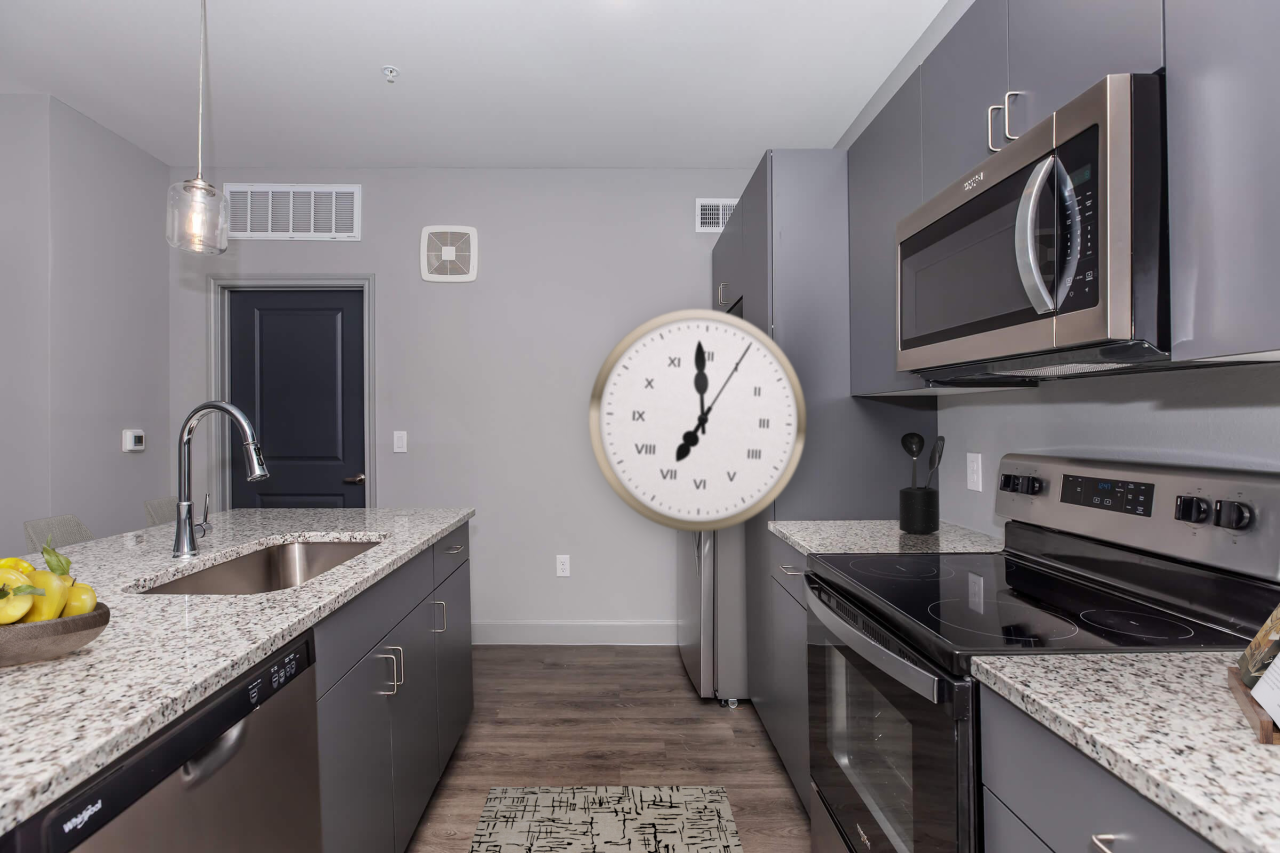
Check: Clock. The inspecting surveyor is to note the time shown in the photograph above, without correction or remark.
6:59:05
